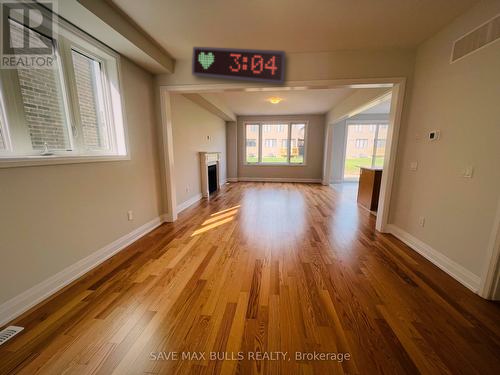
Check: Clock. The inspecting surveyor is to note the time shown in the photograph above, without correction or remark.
3:04
